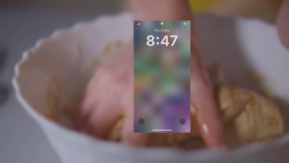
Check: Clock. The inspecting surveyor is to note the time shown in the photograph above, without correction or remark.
8:47
